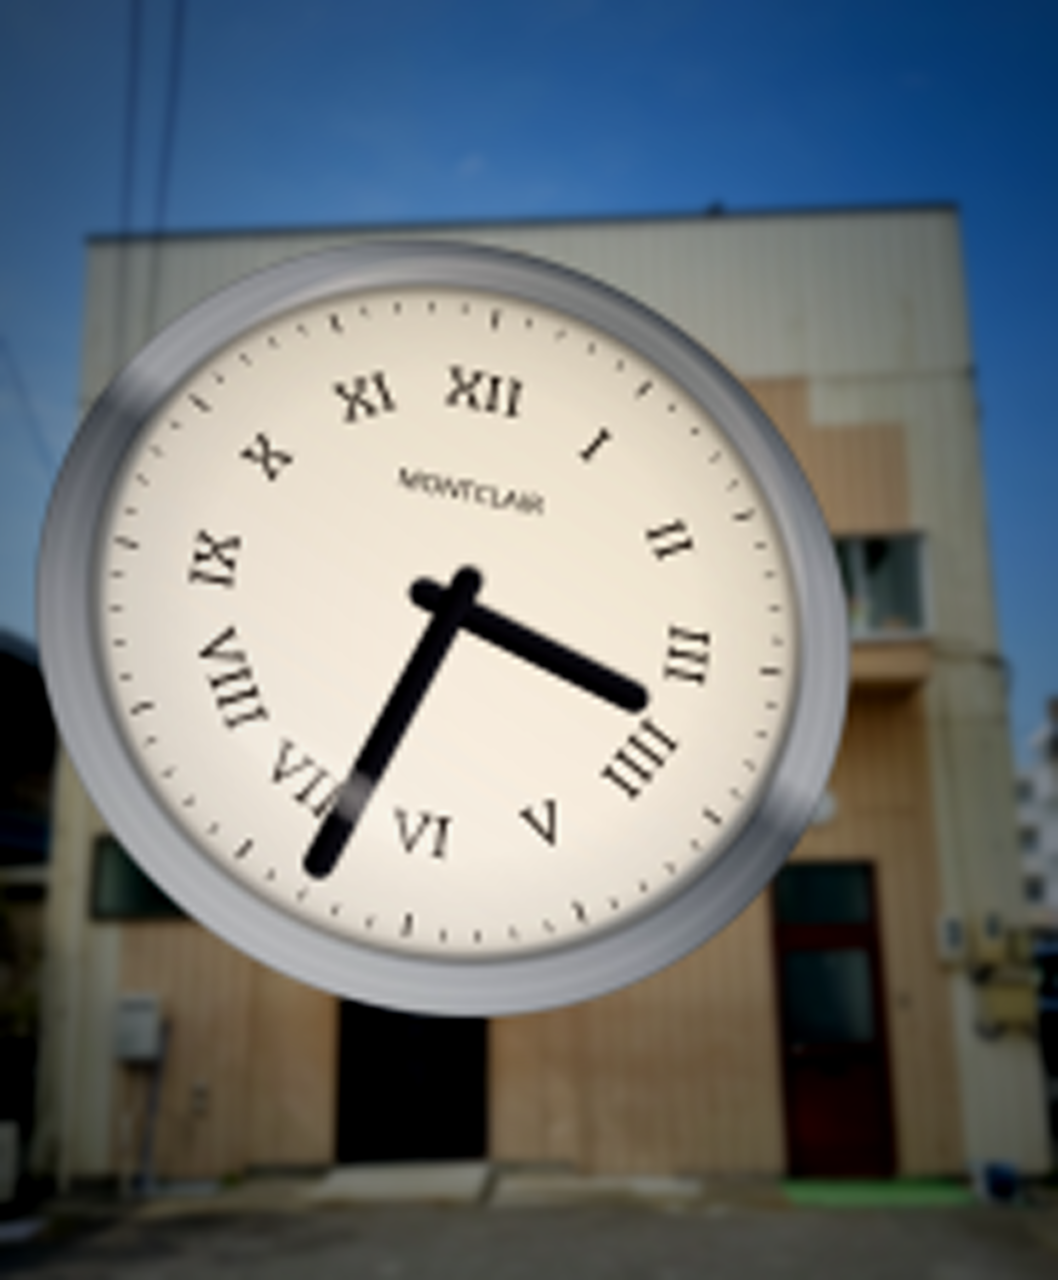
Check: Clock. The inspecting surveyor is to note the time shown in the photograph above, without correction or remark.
3:33
